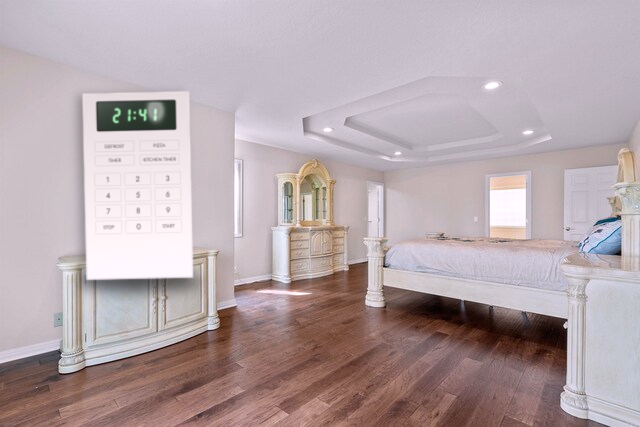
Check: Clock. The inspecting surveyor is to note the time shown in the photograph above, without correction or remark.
21:41
